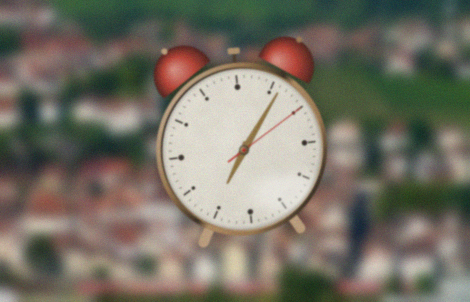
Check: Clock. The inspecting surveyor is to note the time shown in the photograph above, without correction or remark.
7:06:10
